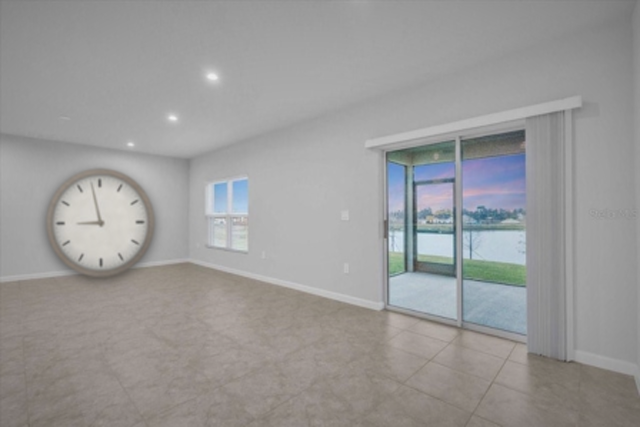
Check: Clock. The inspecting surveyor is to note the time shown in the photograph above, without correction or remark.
8:58
